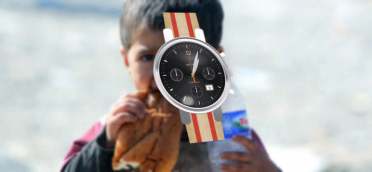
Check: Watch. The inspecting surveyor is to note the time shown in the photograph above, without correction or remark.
1:04
